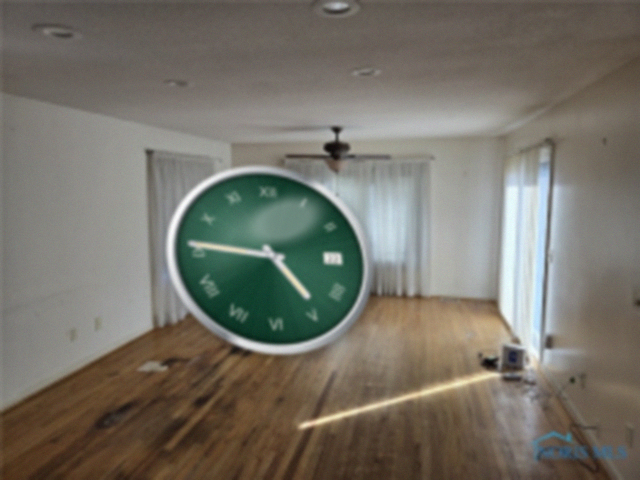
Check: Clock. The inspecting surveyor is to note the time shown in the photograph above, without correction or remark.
4:46
